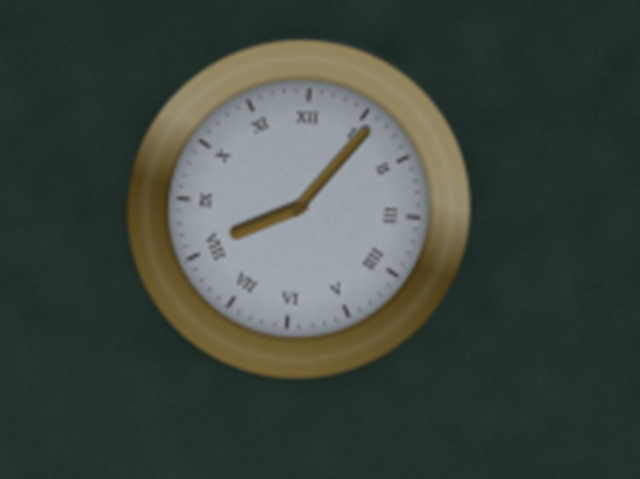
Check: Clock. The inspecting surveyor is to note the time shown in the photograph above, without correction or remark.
8:06
